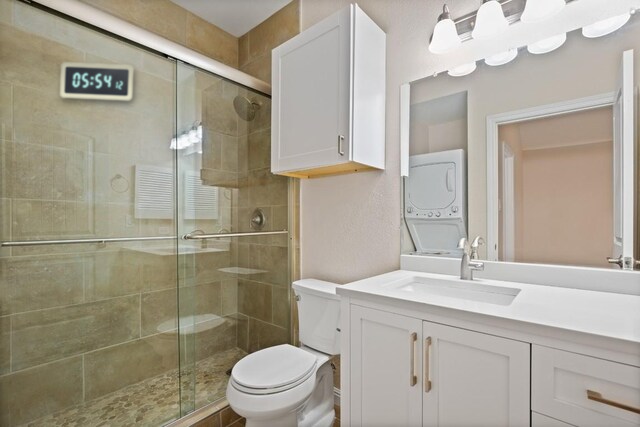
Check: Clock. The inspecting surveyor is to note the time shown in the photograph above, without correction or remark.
5:54
